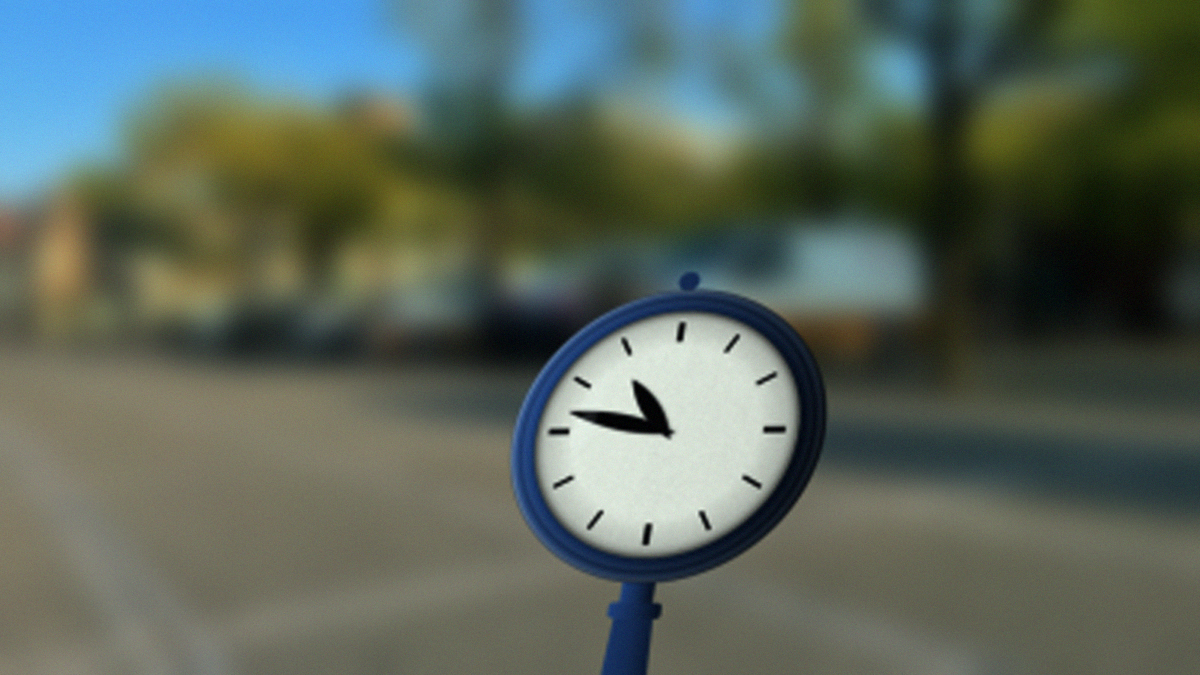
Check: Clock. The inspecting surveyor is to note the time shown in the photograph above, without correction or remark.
10:47
